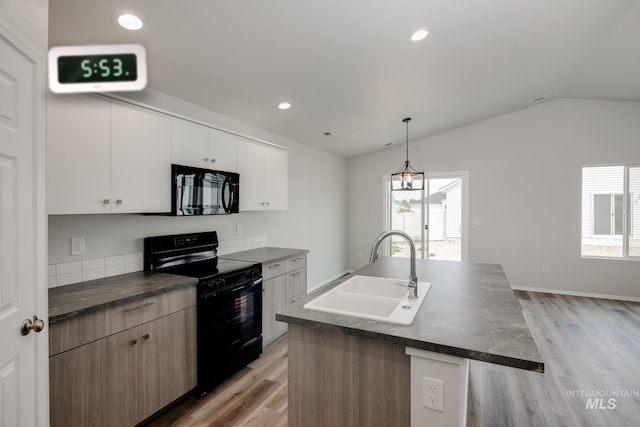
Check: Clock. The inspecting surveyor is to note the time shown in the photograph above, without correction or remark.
5:53
